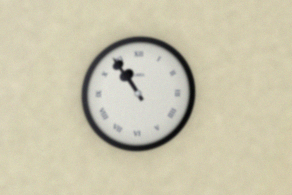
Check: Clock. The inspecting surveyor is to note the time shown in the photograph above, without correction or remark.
10:54
